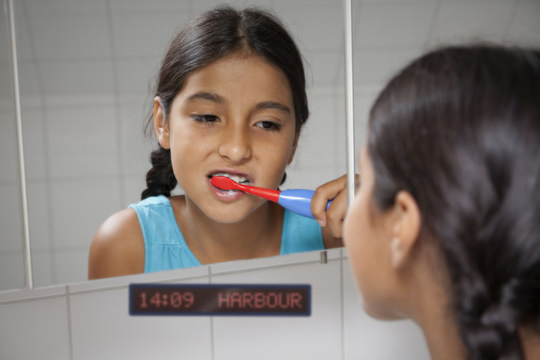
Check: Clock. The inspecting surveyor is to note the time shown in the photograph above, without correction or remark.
14:09
